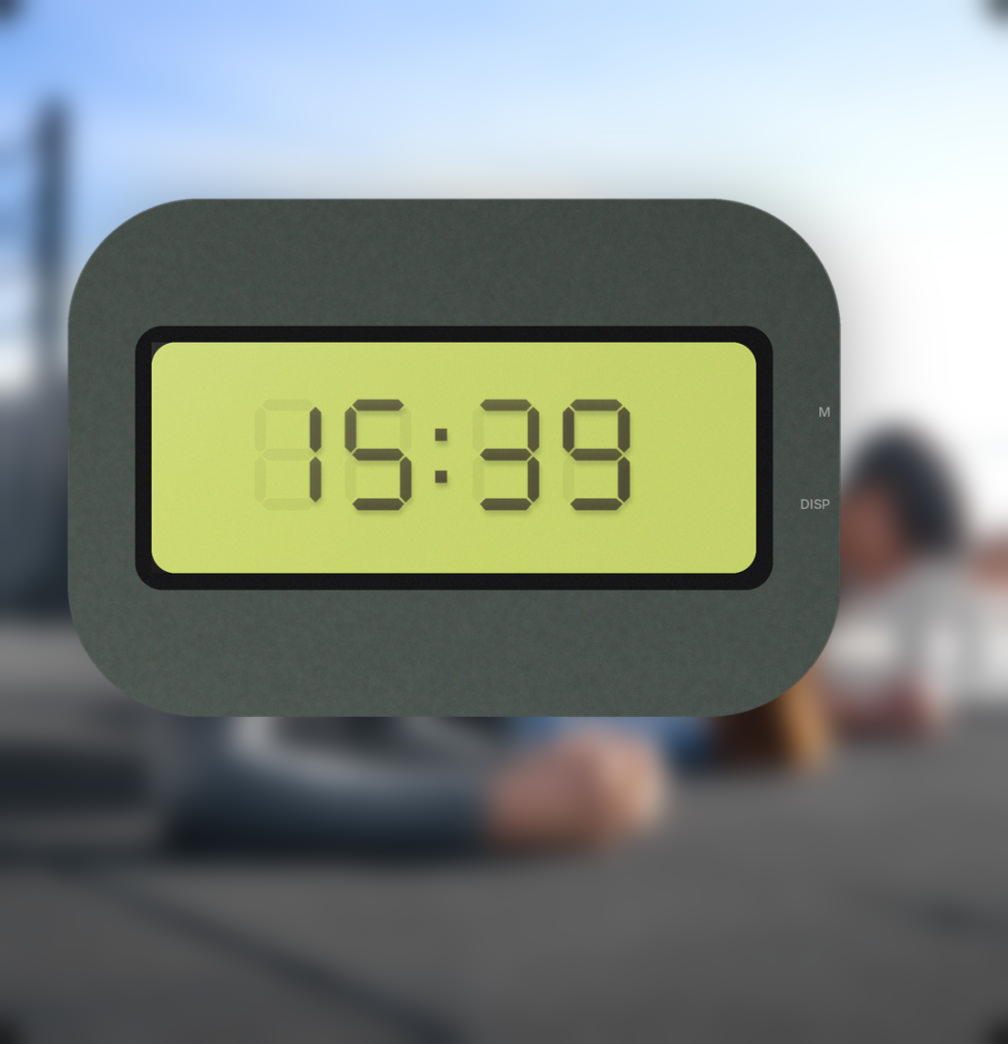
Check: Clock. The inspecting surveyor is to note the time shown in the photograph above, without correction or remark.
15:39
